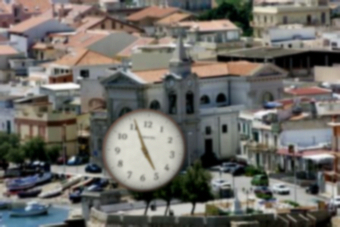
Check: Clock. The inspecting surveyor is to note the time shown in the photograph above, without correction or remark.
4:56
